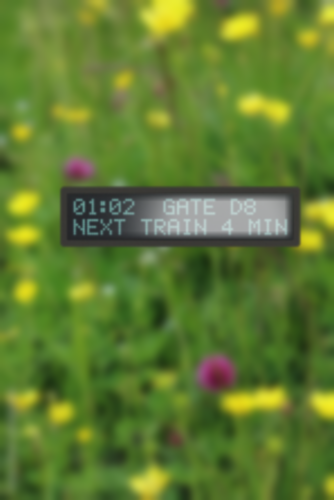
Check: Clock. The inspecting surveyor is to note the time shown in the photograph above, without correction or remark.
1:02
